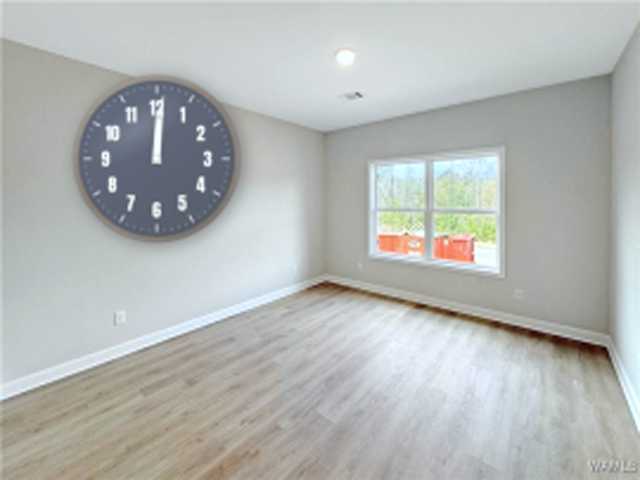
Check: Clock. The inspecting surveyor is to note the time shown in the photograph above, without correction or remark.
12:01
